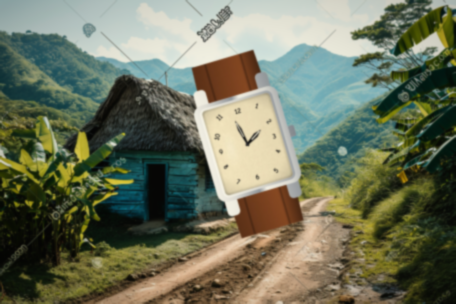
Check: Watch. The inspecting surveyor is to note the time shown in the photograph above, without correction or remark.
1:58
